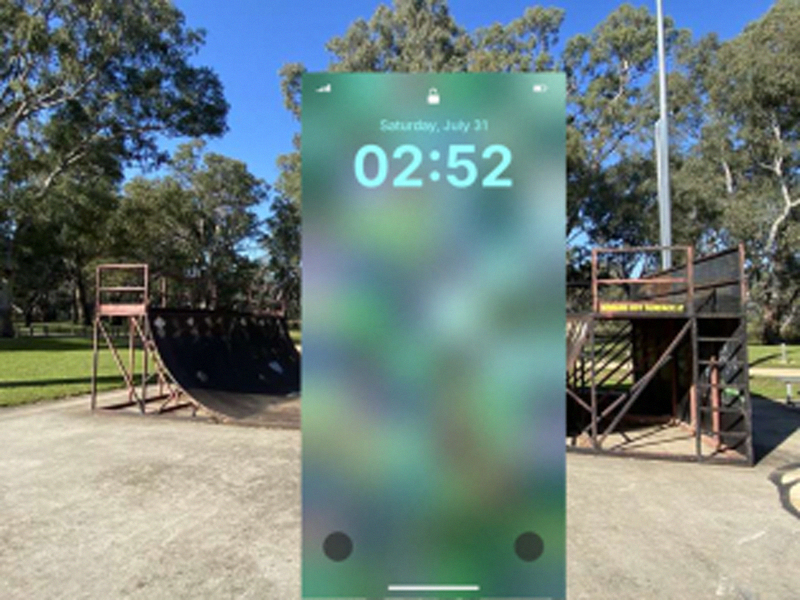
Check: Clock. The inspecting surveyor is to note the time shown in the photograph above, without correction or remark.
2:52
